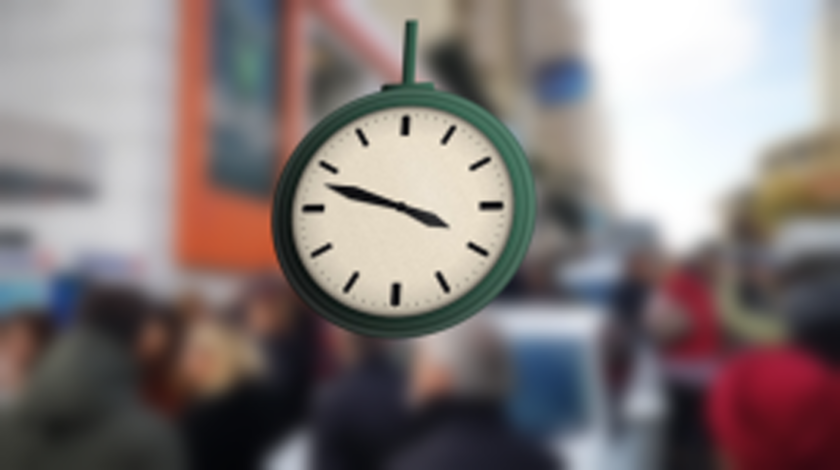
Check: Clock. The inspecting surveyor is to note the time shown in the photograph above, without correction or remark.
3:48
